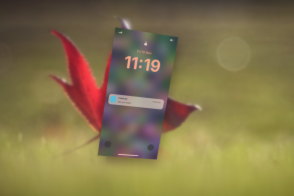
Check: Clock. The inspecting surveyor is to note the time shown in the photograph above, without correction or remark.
11:19
